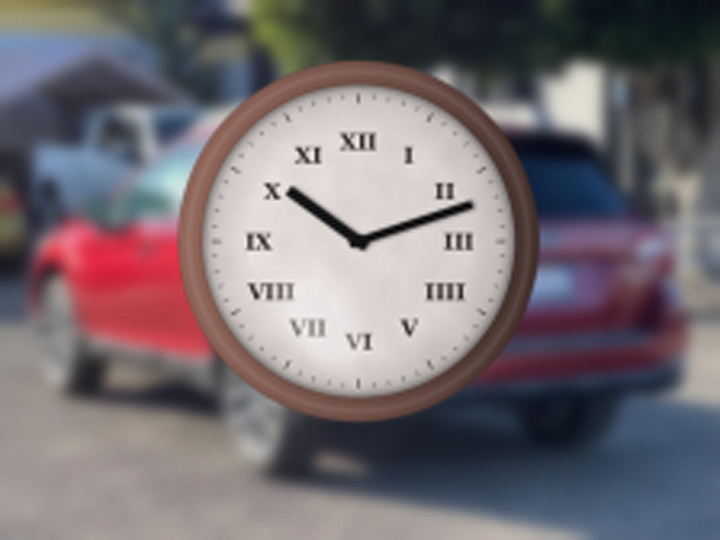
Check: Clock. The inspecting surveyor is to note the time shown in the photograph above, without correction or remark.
10:12
